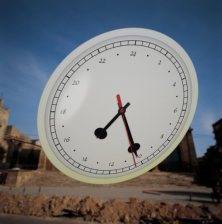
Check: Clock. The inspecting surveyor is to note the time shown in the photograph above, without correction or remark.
14:25:26
